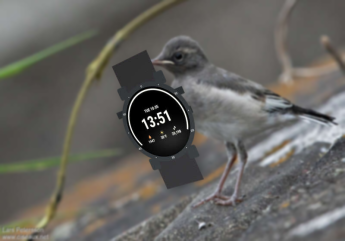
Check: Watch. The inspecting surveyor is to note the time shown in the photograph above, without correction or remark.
13:51
